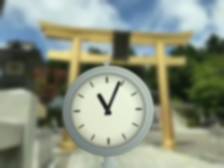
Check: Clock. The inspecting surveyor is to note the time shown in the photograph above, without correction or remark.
11:04
